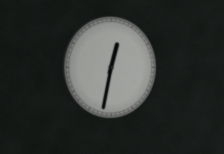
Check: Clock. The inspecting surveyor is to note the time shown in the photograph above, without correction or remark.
12:32
